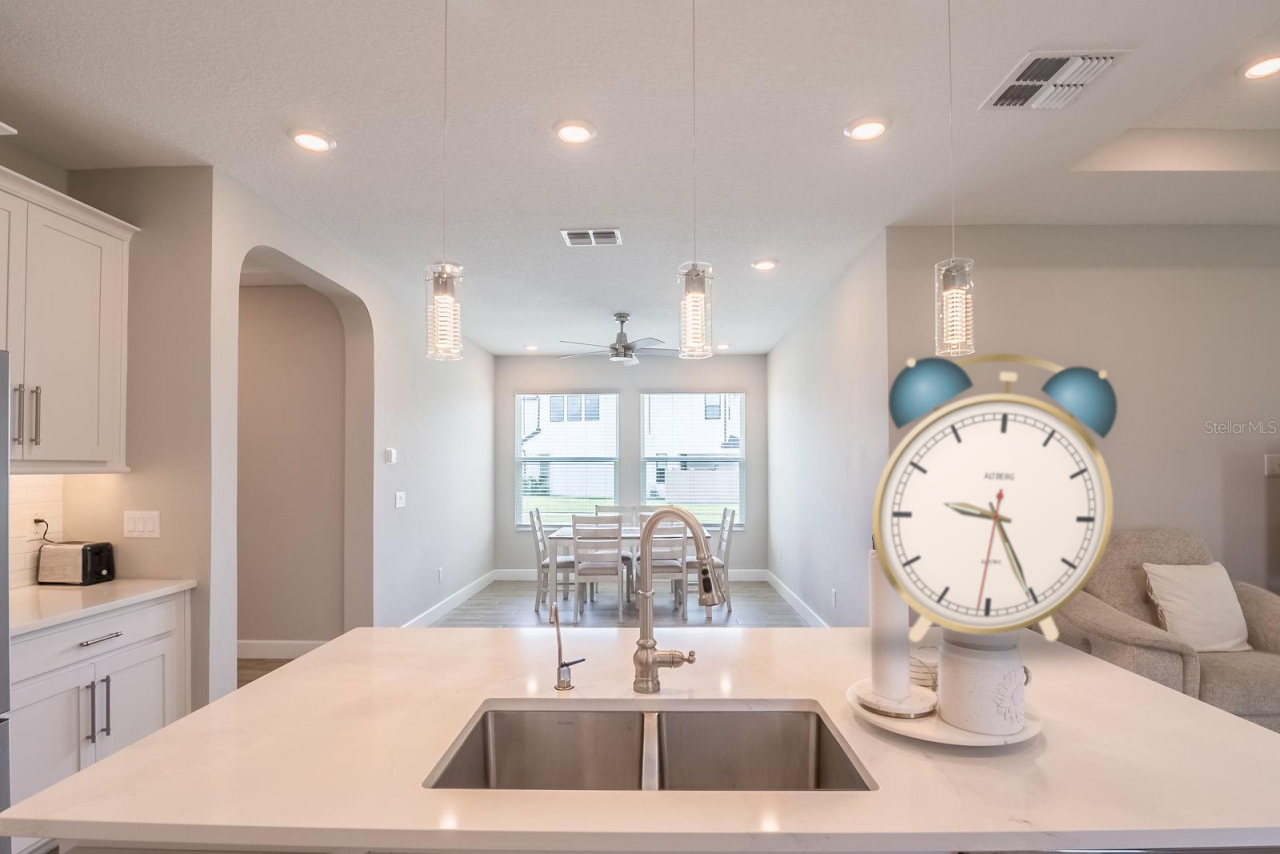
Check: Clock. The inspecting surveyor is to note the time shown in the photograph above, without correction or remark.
9:25:31
